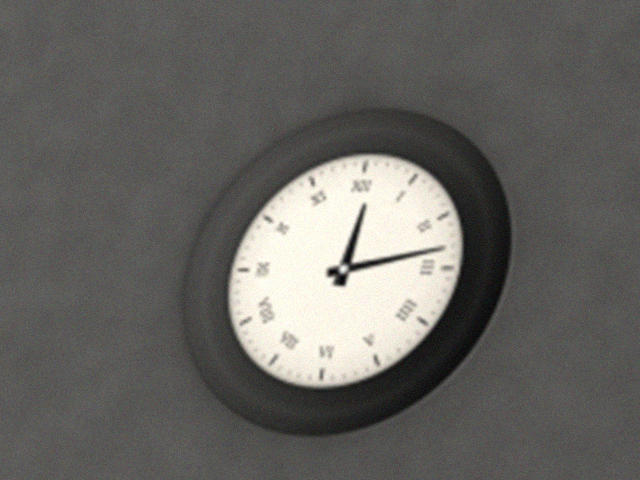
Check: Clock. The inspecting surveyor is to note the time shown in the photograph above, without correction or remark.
12:13
